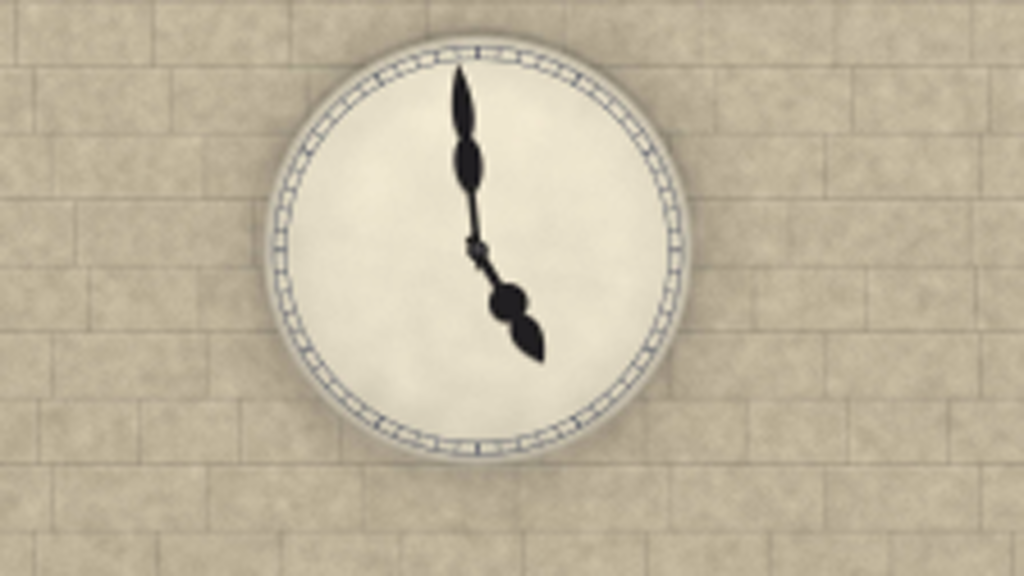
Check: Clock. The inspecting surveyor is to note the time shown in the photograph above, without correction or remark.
4:59
